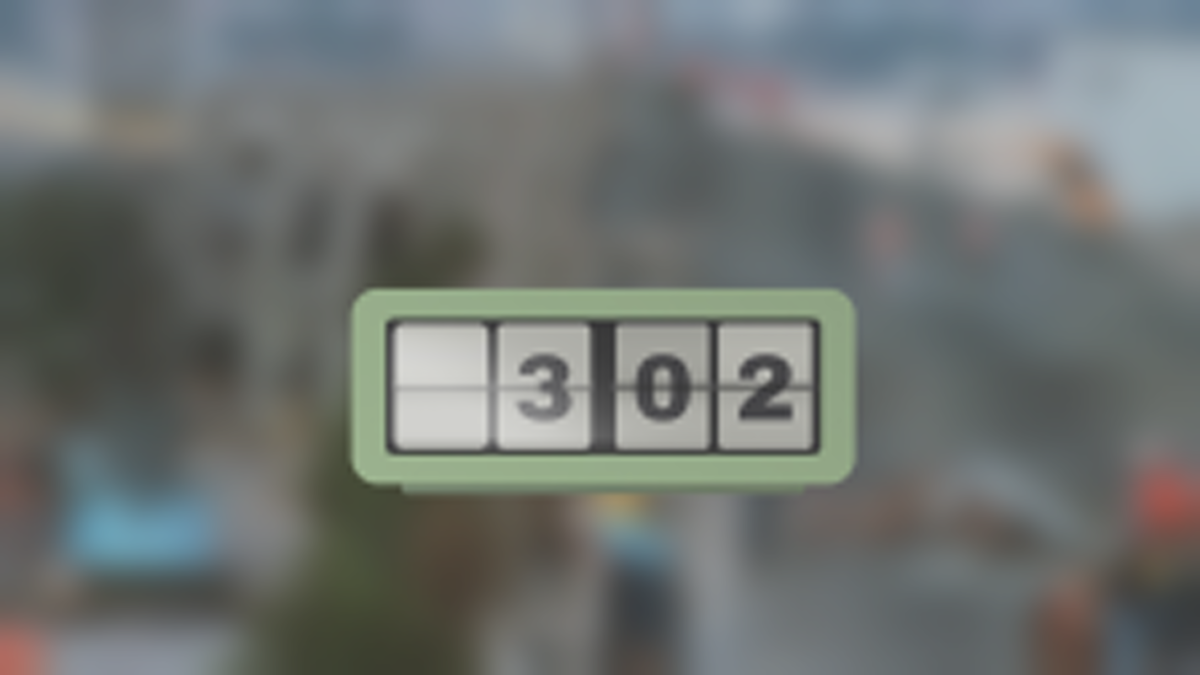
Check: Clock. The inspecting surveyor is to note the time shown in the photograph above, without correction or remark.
3:02
